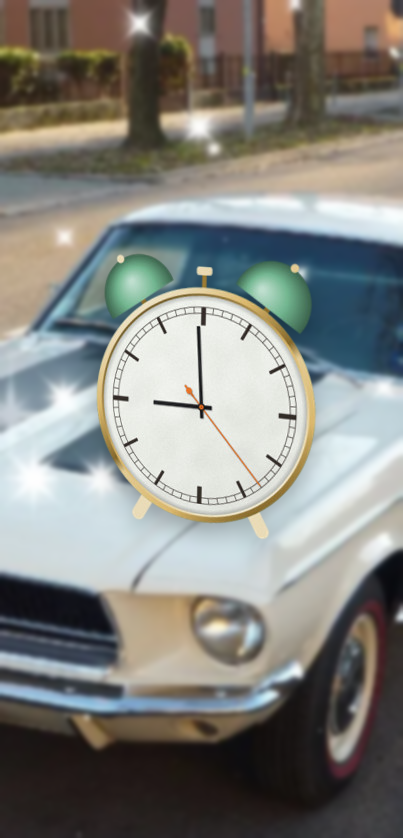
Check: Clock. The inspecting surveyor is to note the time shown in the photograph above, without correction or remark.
8:59:23
